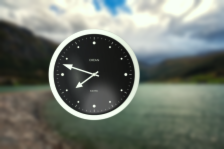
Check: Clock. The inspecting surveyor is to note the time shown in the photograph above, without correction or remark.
7:48
